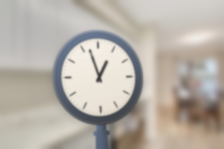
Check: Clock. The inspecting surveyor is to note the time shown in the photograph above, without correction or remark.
12:57
